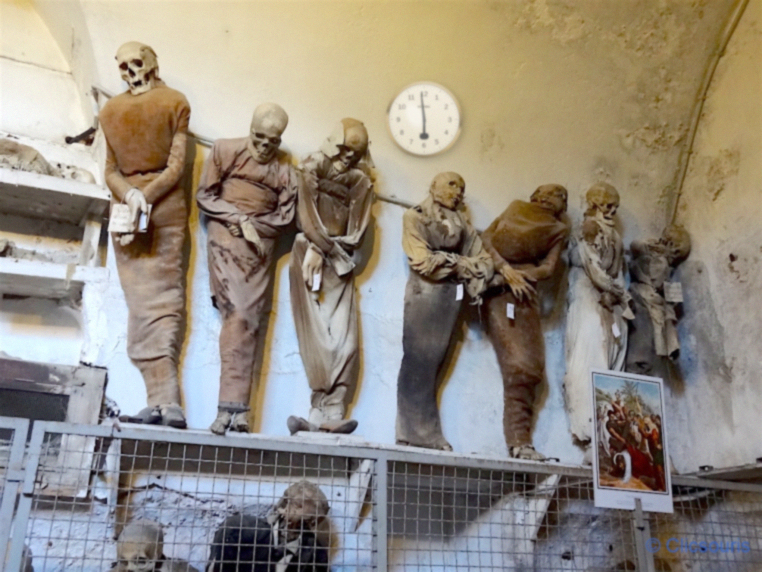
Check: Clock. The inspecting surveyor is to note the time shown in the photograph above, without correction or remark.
5:59
